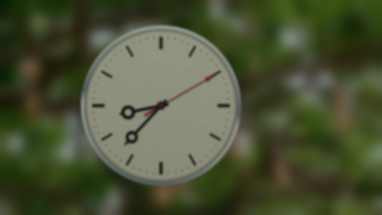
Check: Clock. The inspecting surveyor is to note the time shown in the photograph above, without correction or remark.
8:37:10
